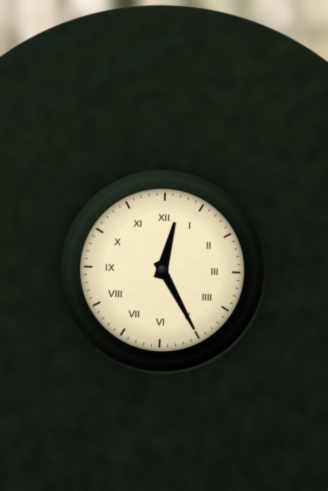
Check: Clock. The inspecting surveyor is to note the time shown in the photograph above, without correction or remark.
12:25
